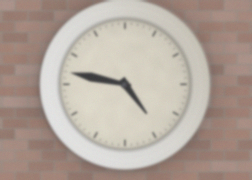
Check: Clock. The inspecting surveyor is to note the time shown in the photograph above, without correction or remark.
4:47
